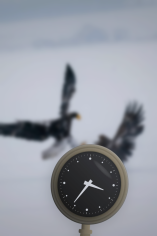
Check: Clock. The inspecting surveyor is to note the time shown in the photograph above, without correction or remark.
3:36
